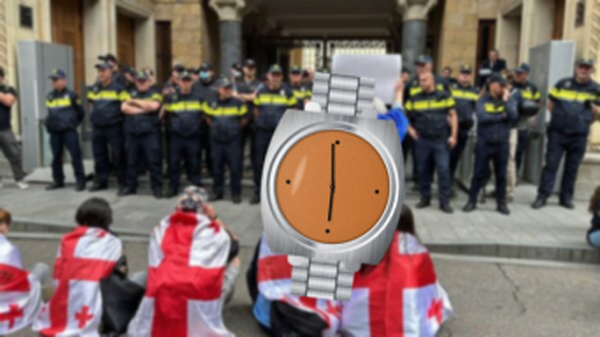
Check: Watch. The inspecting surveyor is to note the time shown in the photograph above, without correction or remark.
5:59
